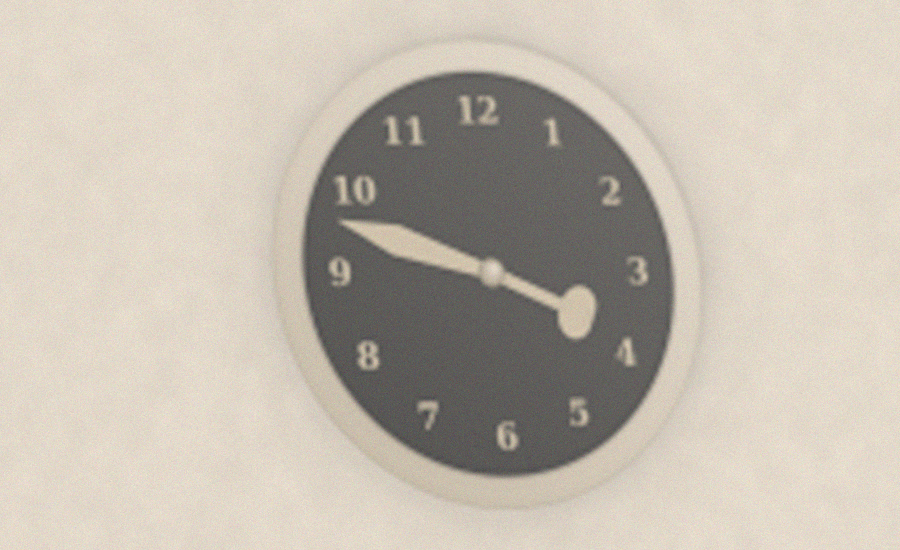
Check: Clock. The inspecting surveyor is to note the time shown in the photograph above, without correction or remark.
3:48
